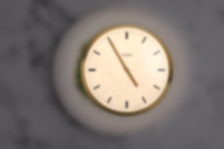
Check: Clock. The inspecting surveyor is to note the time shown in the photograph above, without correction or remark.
4:55
